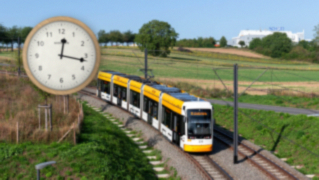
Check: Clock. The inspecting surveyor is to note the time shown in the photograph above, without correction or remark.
12:17
